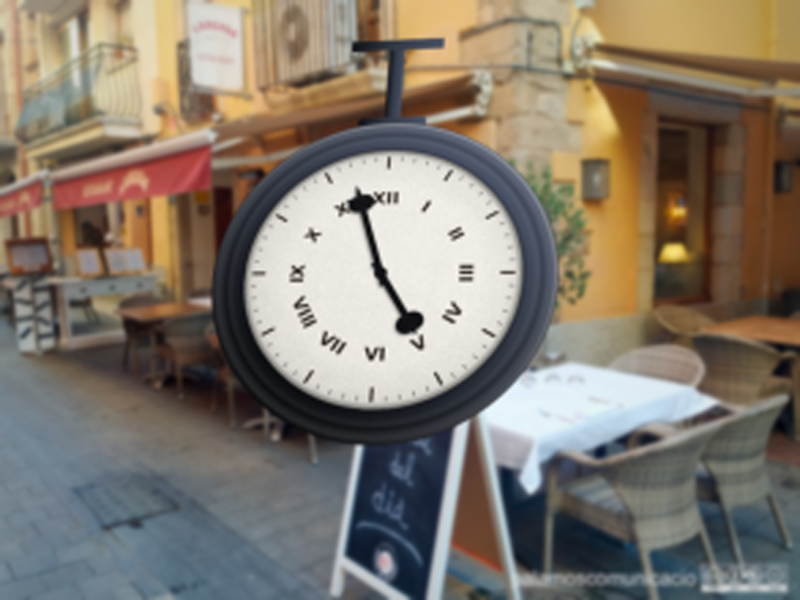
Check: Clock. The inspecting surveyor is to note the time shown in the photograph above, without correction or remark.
4:57
